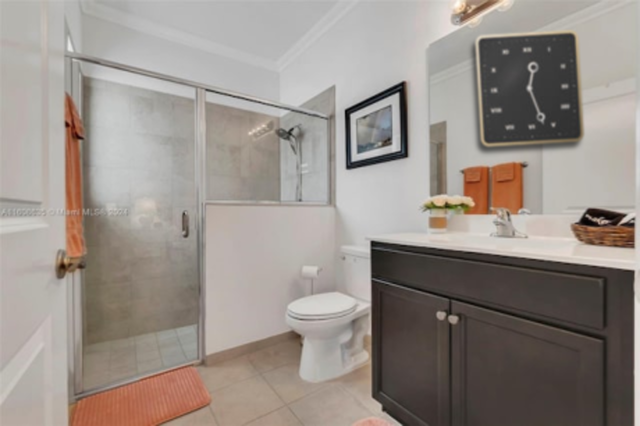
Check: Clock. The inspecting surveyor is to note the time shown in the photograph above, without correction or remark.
12:27
